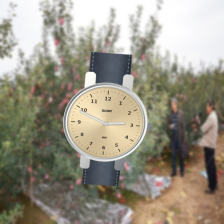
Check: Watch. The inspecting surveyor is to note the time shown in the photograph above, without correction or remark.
2:49
